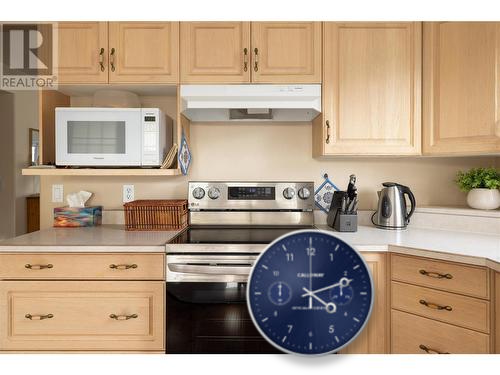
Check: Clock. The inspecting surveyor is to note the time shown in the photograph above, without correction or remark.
4:12
